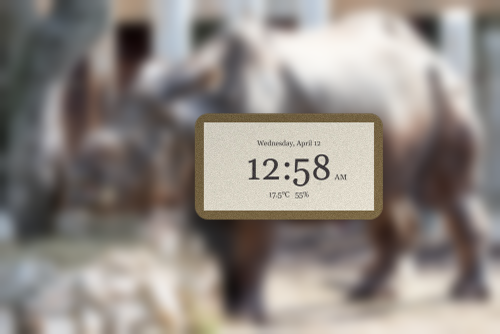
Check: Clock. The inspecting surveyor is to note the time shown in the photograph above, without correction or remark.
12:58
